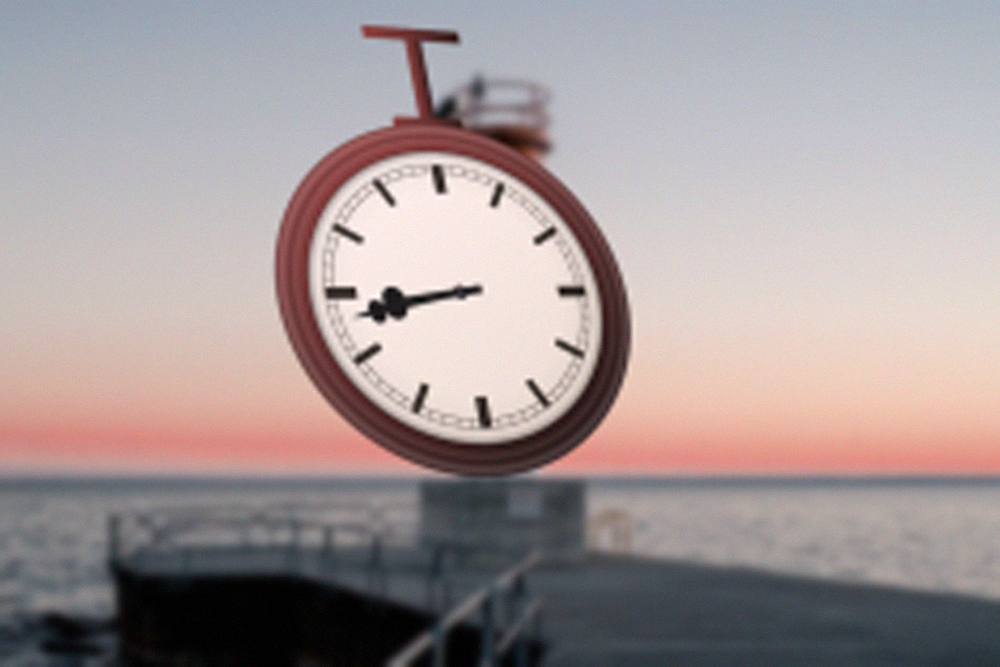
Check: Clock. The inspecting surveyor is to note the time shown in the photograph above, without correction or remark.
8:43
